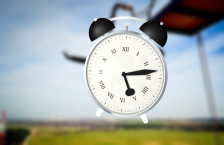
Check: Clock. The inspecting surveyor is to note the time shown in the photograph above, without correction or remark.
5:13
